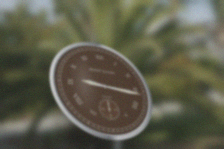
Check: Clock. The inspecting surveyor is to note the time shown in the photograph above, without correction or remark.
9:16
